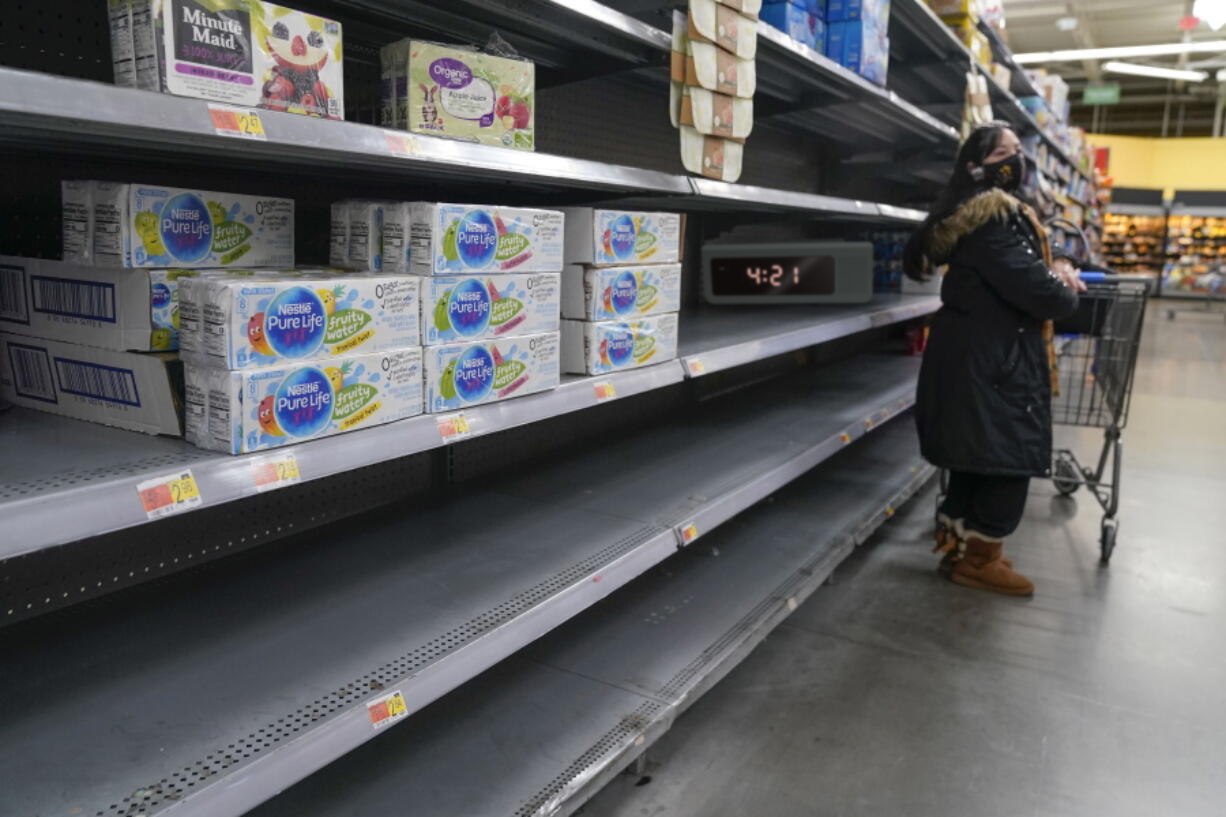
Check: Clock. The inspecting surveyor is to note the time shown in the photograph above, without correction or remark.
4:21
